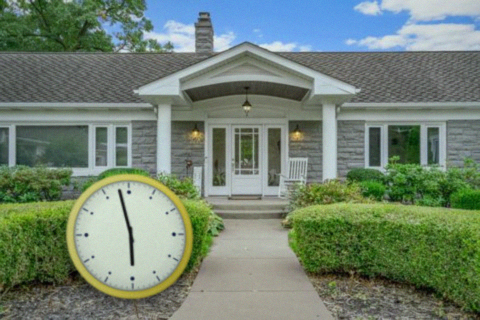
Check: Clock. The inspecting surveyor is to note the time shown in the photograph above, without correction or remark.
5:58
